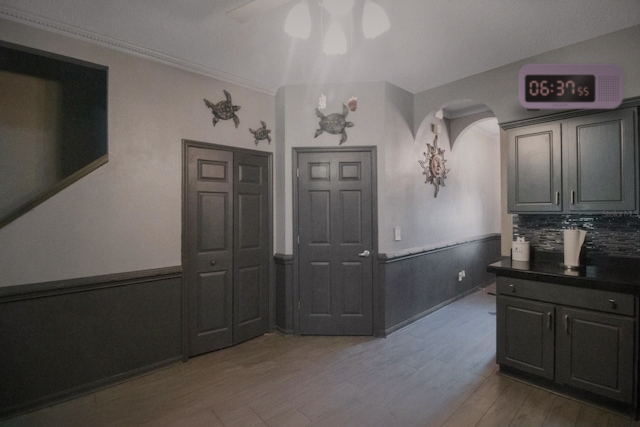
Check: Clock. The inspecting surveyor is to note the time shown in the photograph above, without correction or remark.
6:37
